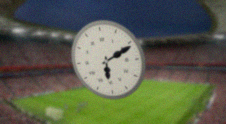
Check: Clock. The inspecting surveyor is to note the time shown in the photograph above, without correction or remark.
6:11
